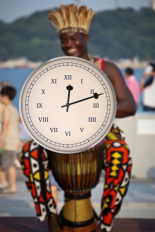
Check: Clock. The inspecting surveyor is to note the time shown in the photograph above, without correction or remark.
12:12
